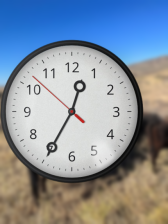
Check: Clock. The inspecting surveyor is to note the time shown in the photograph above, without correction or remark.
12:34:52
